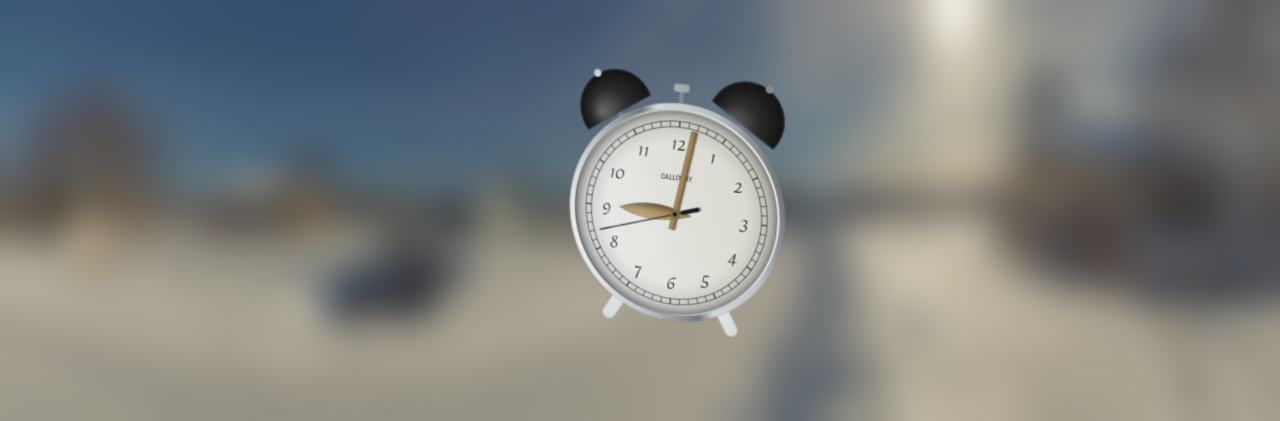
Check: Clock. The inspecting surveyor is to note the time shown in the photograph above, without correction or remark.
9:01:42
